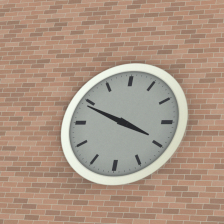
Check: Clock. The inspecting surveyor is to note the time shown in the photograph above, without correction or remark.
3:49
